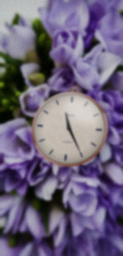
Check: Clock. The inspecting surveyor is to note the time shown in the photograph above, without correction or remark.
11:25
